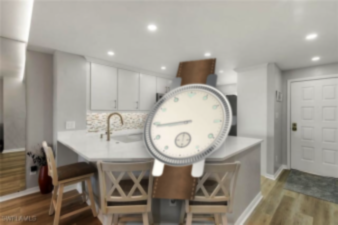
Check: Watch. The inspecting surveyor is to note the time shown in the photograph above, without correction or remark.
8:44
